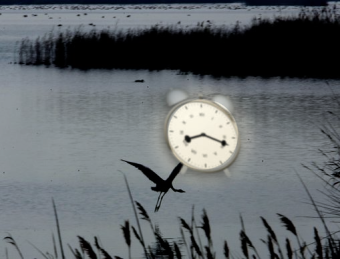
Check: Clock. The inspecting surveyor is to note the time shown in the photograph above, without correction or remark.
8:18
